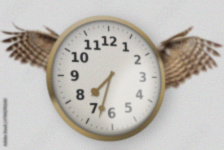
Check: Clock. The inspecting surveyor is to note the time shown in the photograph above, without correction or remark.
7:33
